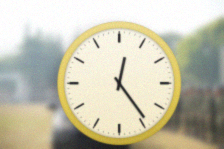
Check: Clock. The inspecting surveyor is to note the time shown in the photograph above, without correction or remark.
12:24
